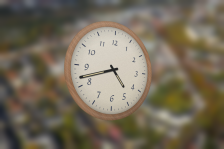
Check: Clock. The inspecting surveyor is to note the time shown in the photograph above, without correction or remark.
4:42
